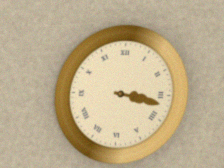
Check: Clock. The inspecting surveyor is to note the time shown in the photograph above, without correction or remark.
3:17
